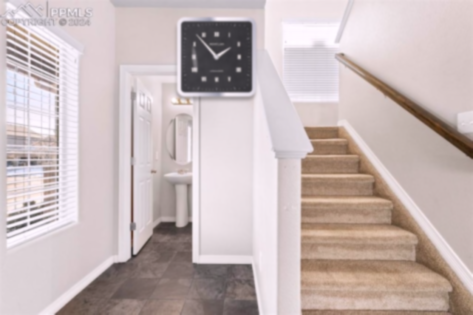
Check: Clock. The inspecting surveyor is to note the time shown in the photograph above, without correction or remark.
1:53
